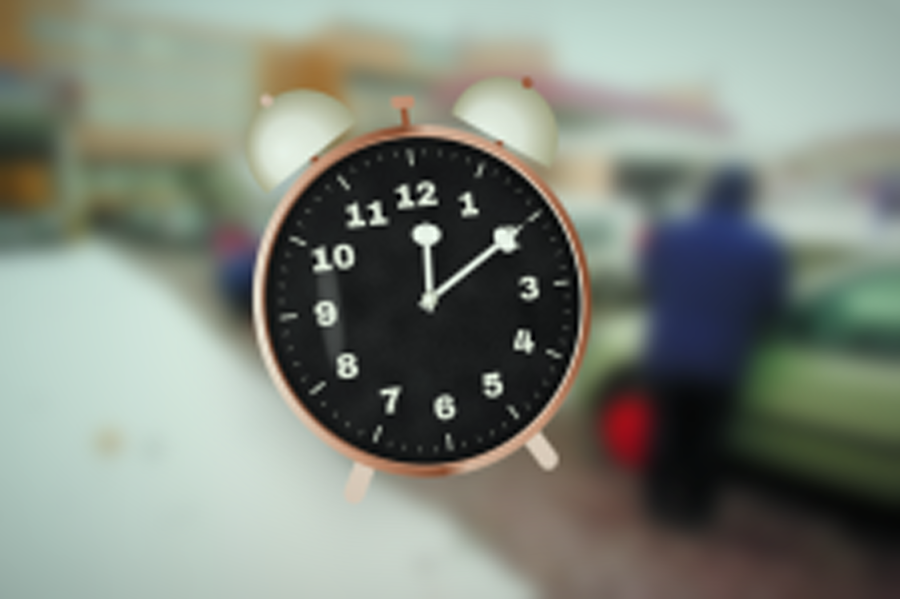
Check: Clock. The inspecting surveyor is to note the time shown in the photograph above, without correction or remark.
12:10
